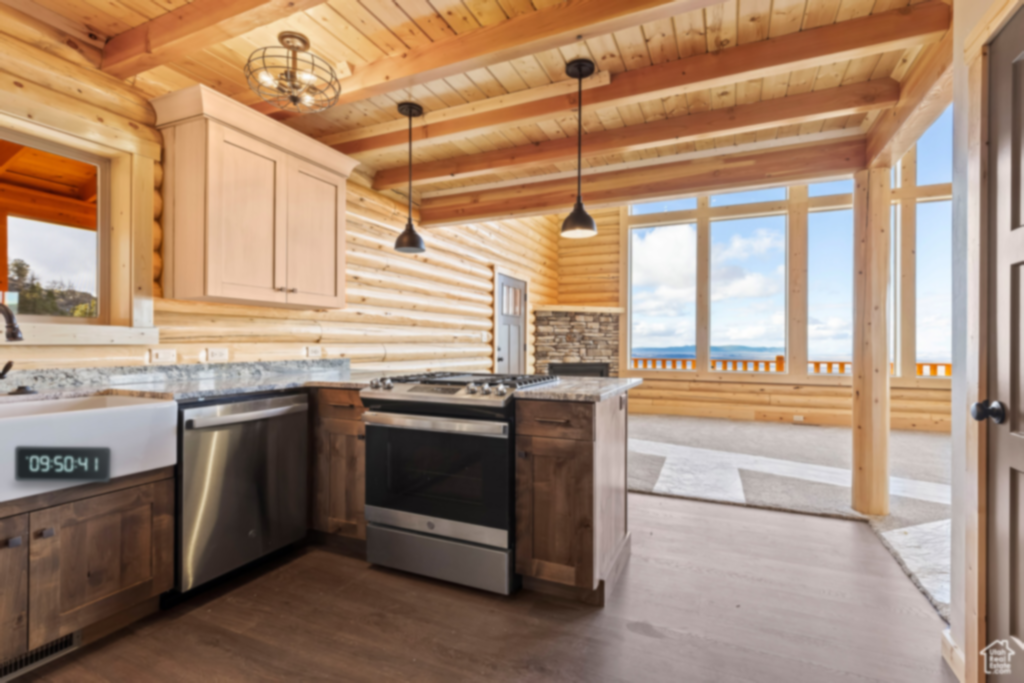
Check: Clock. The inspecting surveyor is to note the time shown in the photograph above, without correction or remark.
9:50:41
